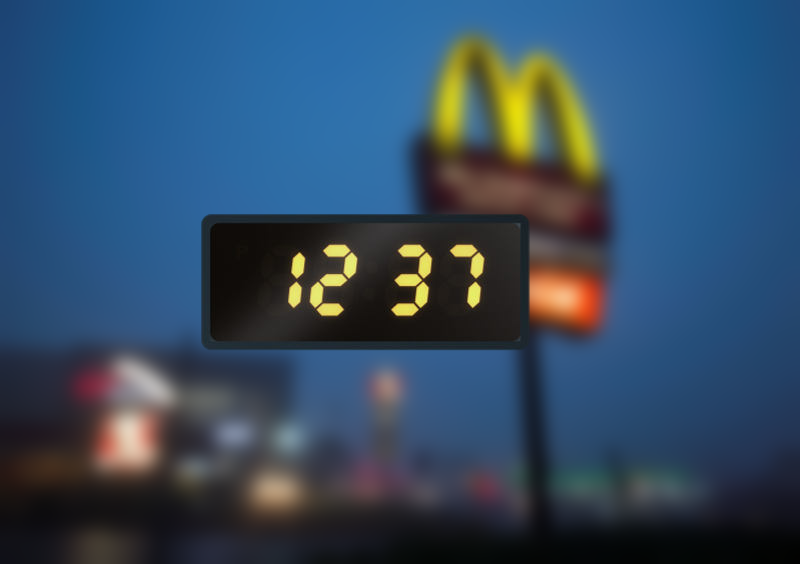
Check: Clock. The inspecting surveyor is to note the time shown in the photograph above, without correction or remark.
12:37
